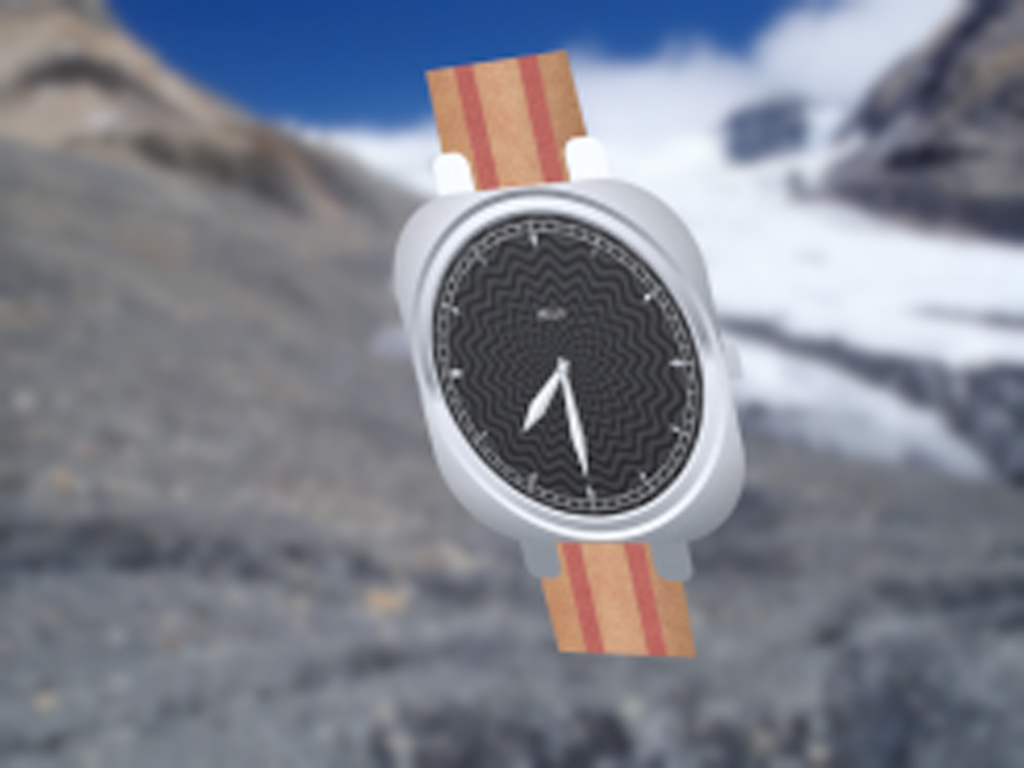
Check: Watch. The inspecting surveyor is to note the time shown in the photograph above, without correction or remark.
7:30
